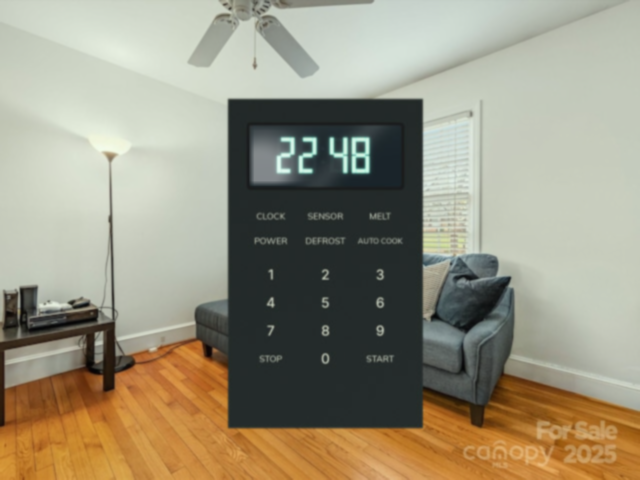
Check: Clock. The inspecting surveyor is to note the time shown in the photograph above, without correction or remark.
22:48
